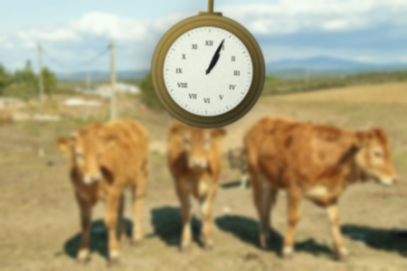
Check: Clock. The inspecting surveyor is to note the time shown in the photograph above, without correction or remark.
1:04
